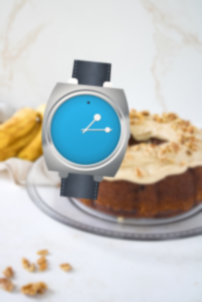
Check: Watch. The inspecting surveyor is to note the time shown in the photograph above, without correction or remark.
1:14
